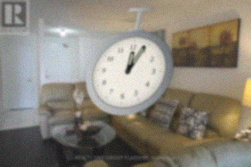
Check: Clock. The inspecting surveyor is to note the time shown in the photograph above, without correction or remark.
12:04
